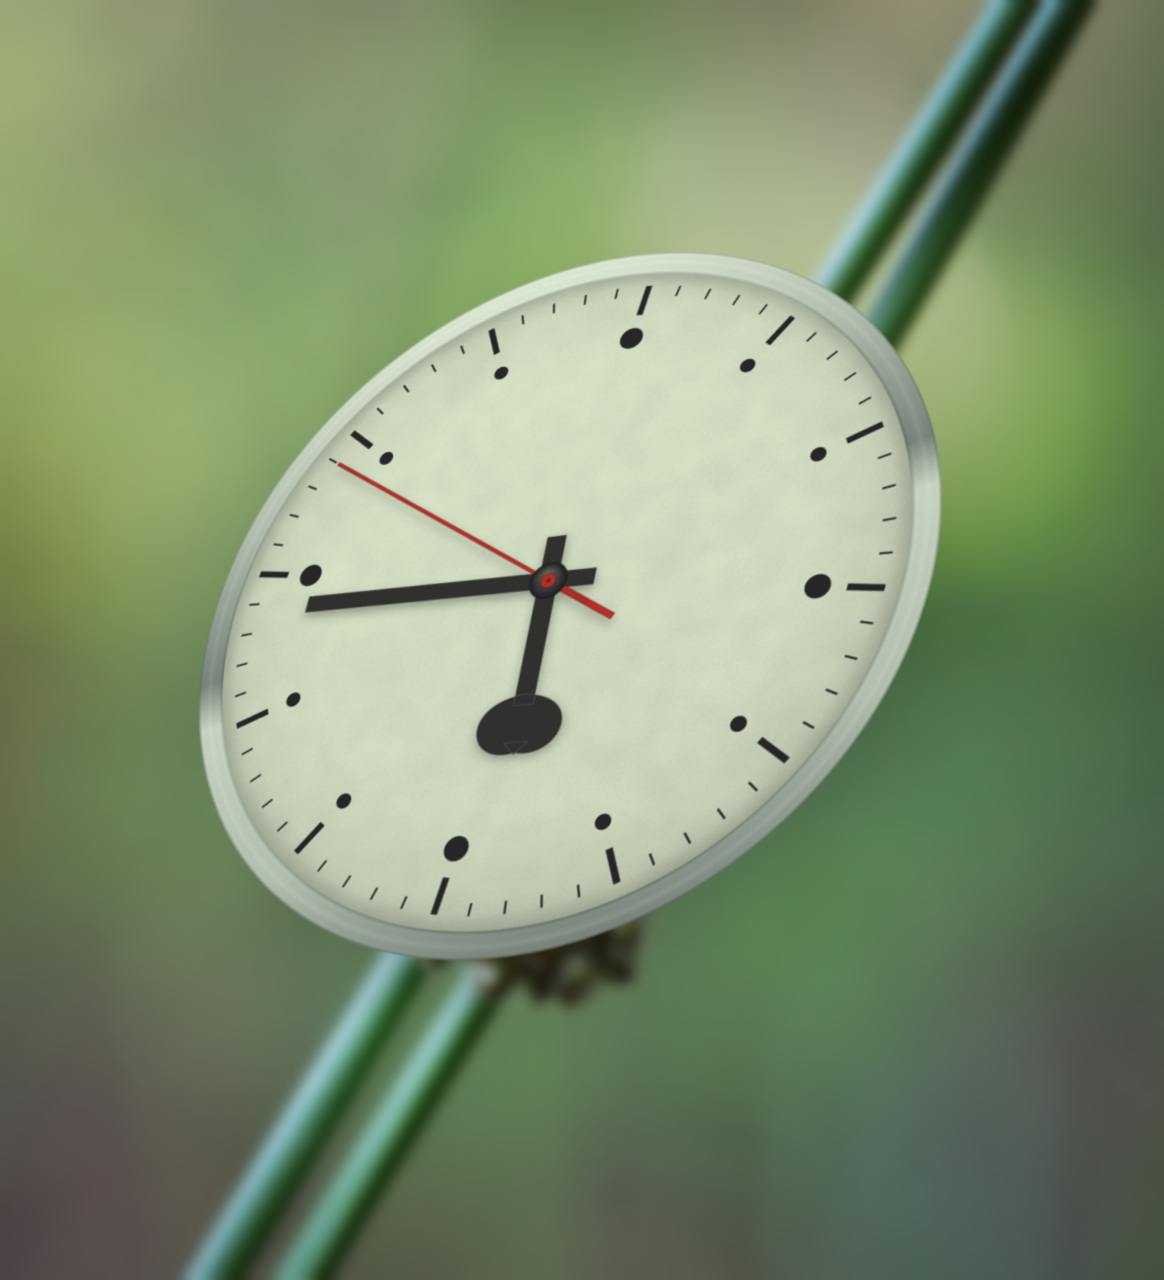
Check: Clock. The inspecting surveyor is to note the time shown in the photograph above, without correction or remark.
5:43:49
